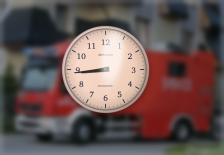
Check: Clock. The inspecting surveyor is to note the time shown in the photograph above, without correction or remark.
8:44
